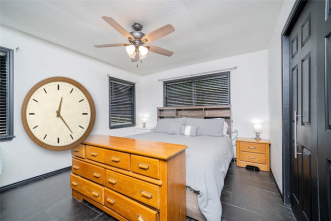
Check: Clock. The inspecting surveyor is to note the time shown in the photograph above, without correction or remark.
12:24
